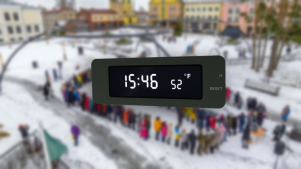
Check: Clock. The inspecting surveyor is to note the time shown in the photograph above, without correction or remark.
15:46
